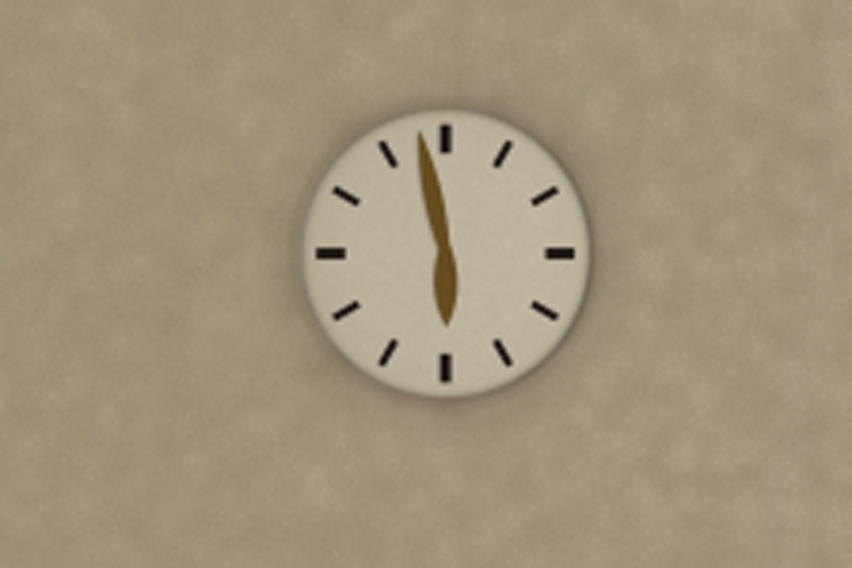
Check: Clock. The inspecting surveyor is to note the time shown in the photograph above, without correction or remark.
5:58
